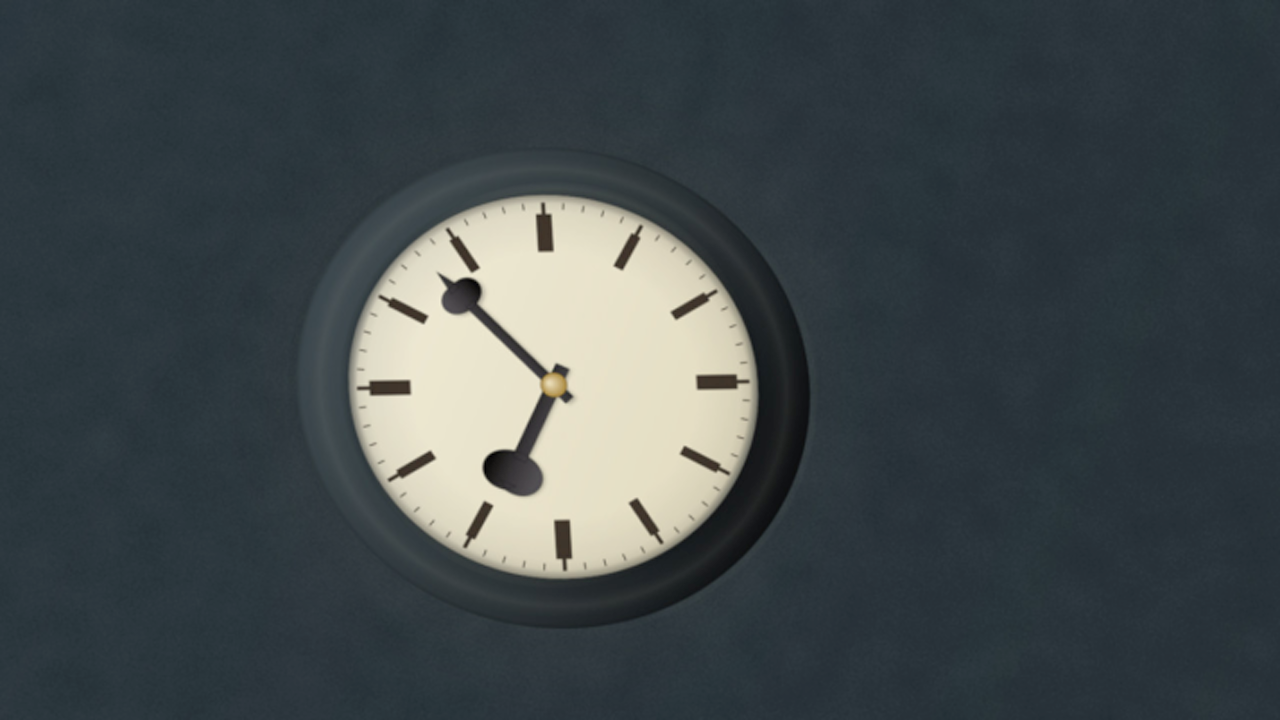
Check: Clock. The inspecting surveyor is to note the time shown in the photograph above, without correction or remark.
6:53
